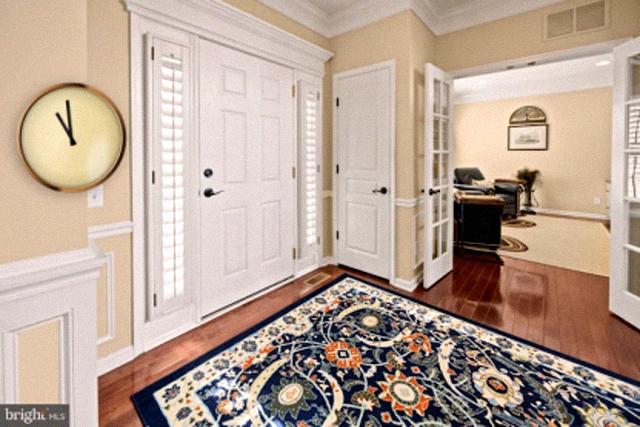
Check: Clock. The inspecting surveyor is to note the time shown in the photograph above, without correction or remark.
10:59
